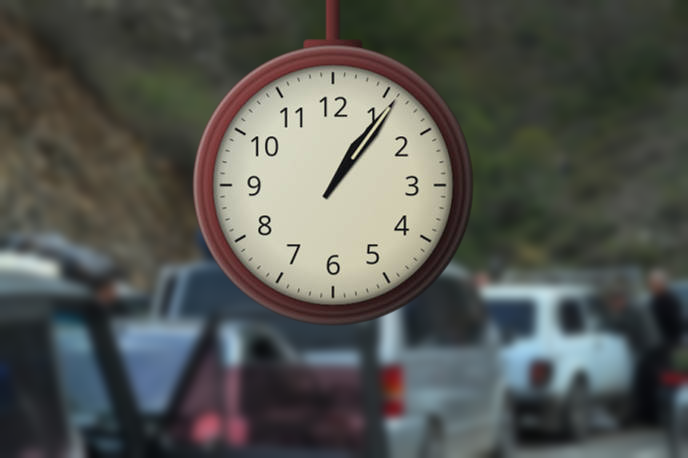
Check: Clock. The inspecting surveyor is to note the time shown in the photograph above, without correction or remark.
1:06
